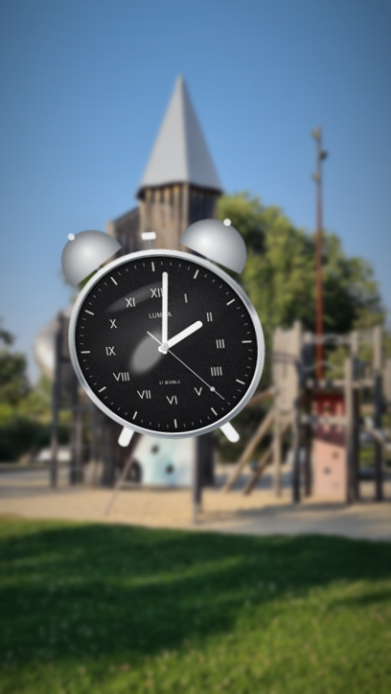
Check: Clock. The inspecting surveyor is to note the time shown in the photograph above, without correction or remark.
2:01:23
